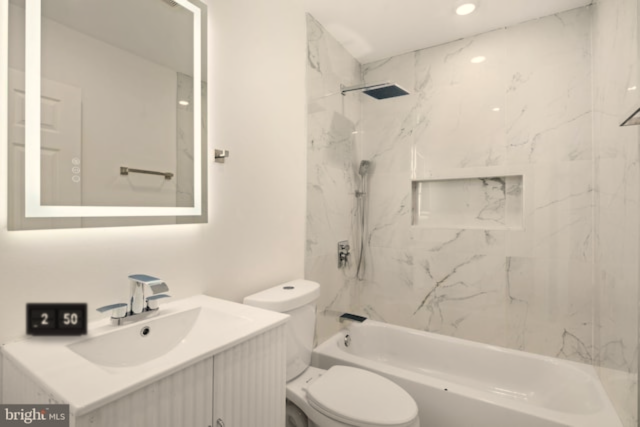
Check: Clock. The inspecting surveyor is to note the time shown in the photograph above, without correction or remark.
2:50
